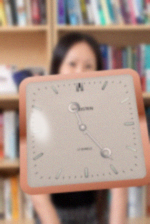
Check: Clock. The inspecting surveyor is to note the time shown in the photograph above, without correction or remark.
11:24
